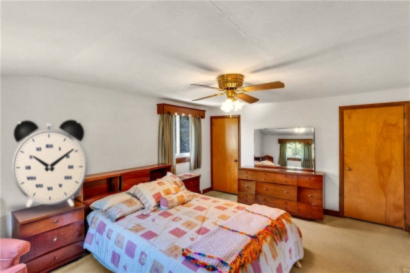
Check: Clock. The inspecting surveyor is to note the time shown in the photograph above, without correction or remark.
10:09
